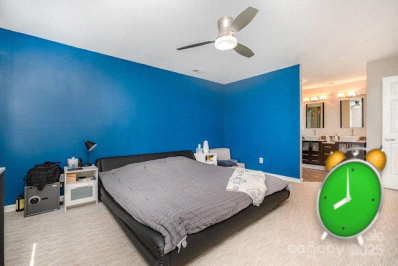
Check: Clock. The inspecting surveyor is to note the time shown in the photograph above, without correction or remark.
7:58
